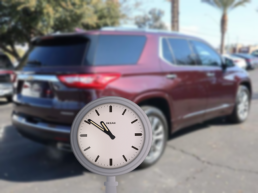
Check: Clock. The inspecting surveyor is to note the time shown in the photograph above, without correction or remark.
10:51
